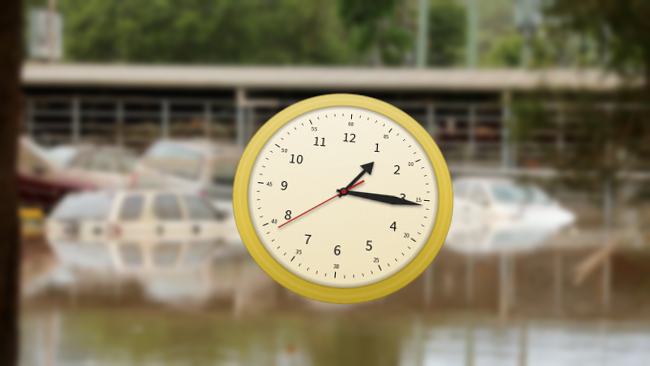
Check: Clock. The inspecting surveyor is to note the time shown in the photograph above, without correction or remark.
1:15:39
